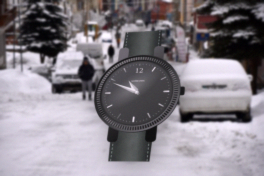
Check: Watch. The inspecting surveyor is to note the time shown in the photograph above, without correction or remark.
10:49
